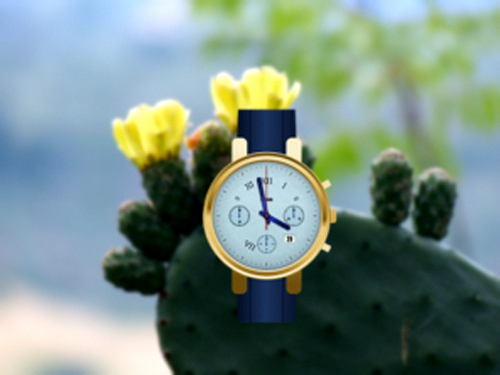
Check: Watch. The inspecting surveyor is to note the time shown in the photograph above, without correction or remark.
3:58
